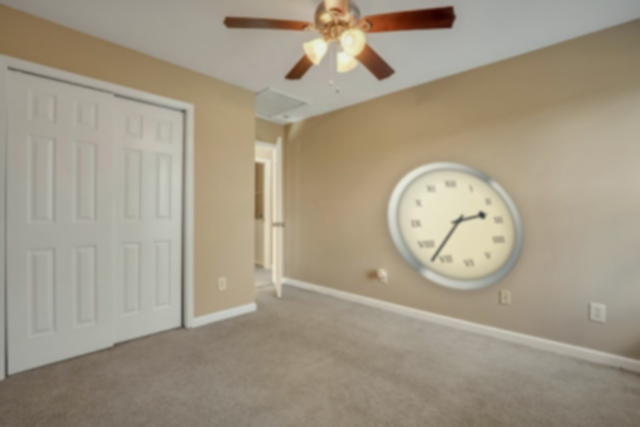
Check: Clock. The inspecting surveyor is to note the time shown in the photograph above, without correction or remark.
2:37
